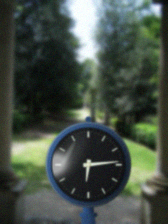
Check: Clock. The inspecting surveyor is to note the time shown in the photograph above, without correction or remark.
6:14
